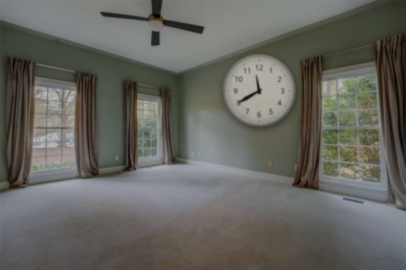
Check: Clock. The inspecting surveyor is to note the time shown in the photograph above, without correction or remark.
11:40
